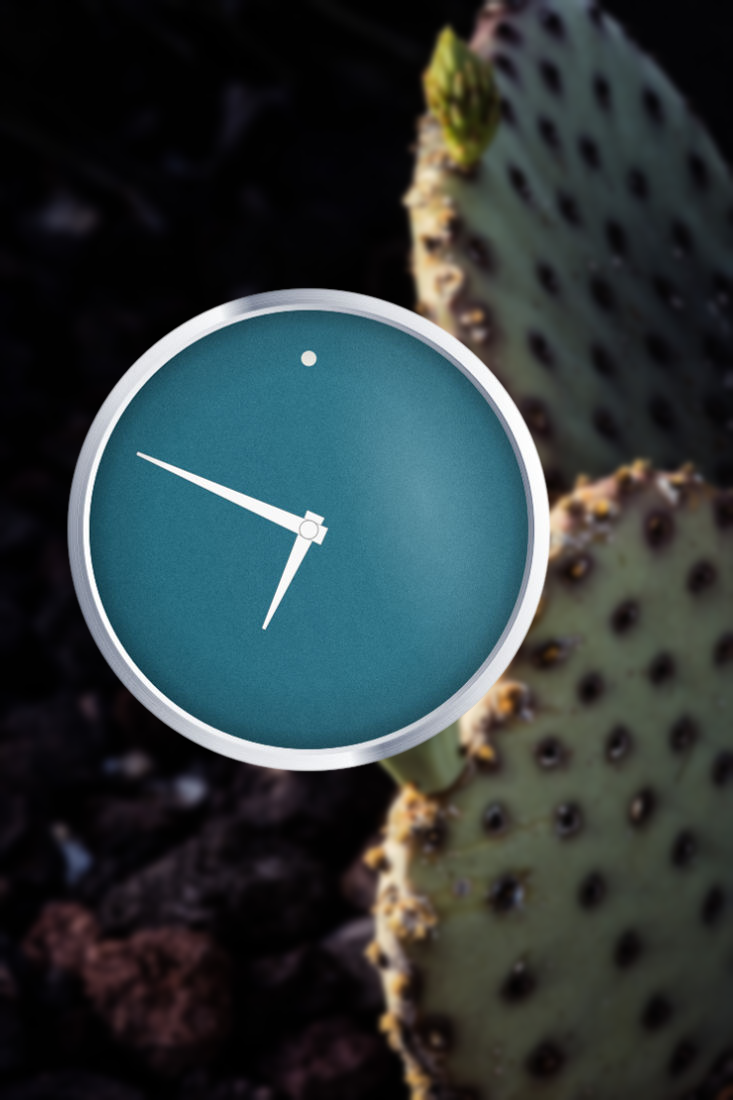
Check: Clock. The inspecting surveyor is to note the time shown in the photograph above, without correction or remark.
6:49
